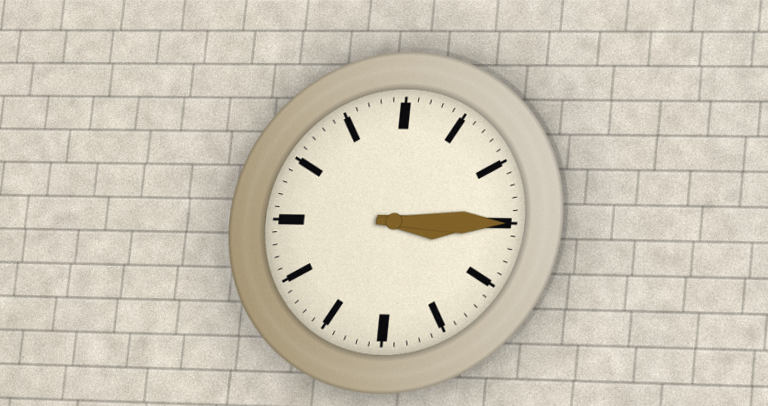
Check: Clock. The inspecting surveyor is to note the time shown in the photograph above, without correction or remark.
3:15
